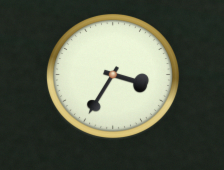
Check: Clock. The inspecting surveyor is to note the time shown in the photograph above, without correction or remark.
3:35
